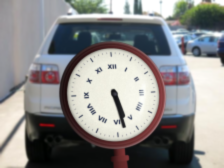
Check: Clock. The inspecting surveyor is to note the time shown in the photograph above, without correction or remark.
5:28
